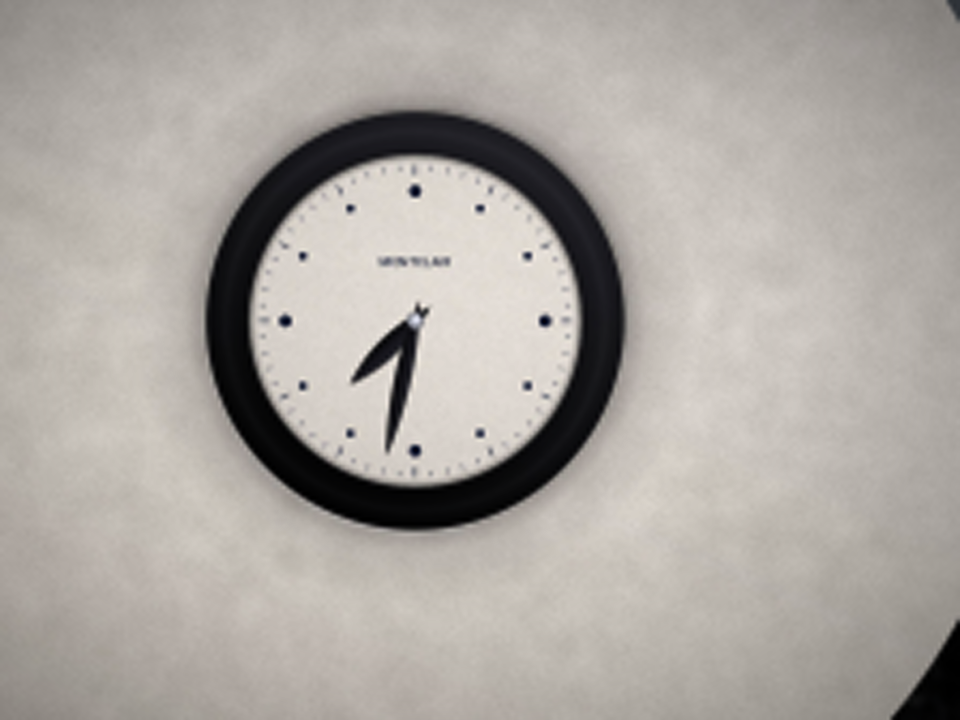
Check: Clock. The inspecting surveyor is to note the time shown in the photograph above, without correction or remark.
7:32
